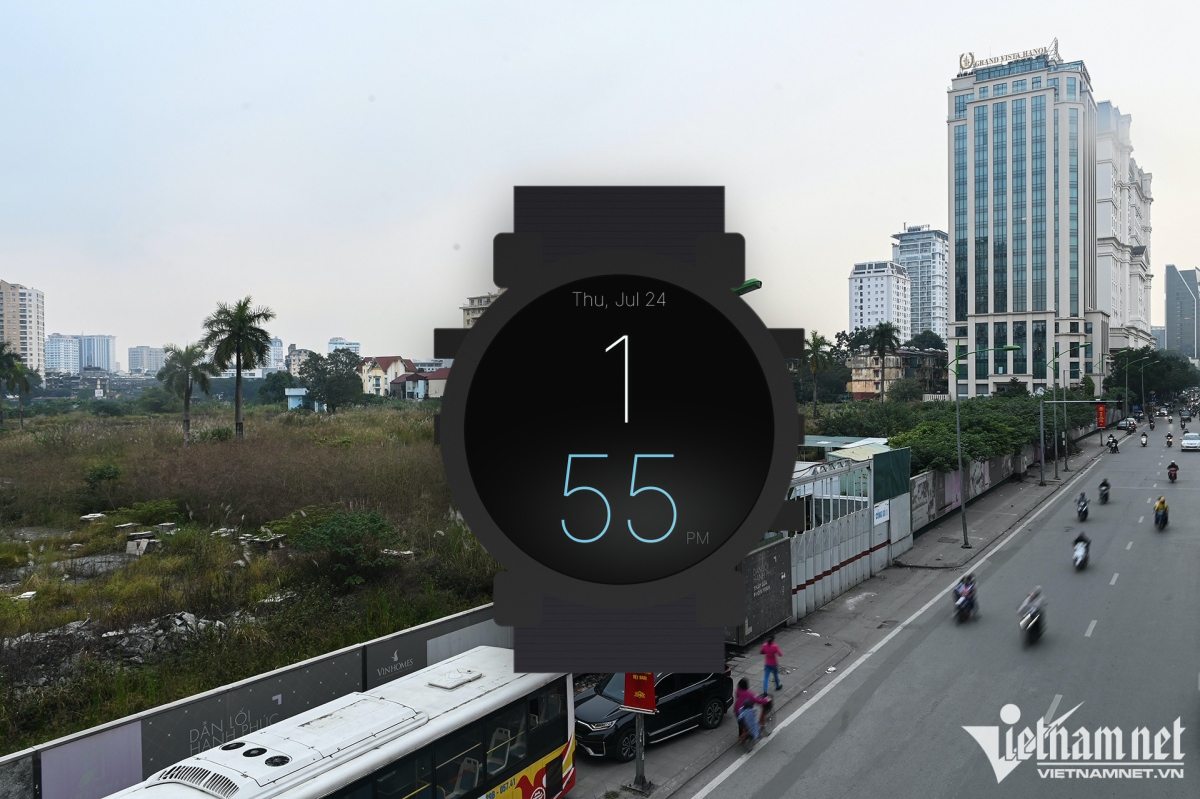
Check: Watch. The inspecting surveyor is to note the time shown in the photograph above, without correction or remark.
1:55
